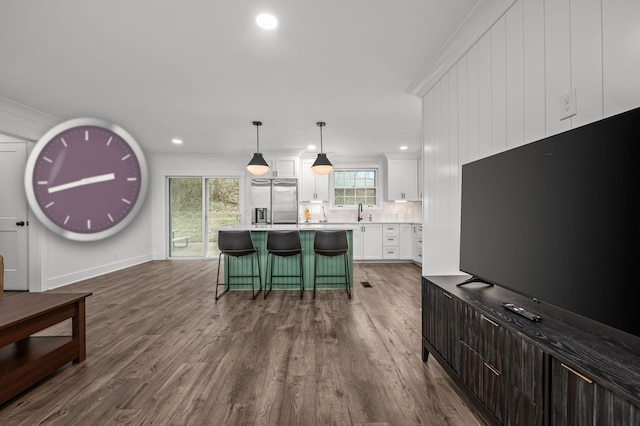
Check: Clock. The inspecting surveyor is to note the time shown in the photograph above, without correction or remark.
2:43
